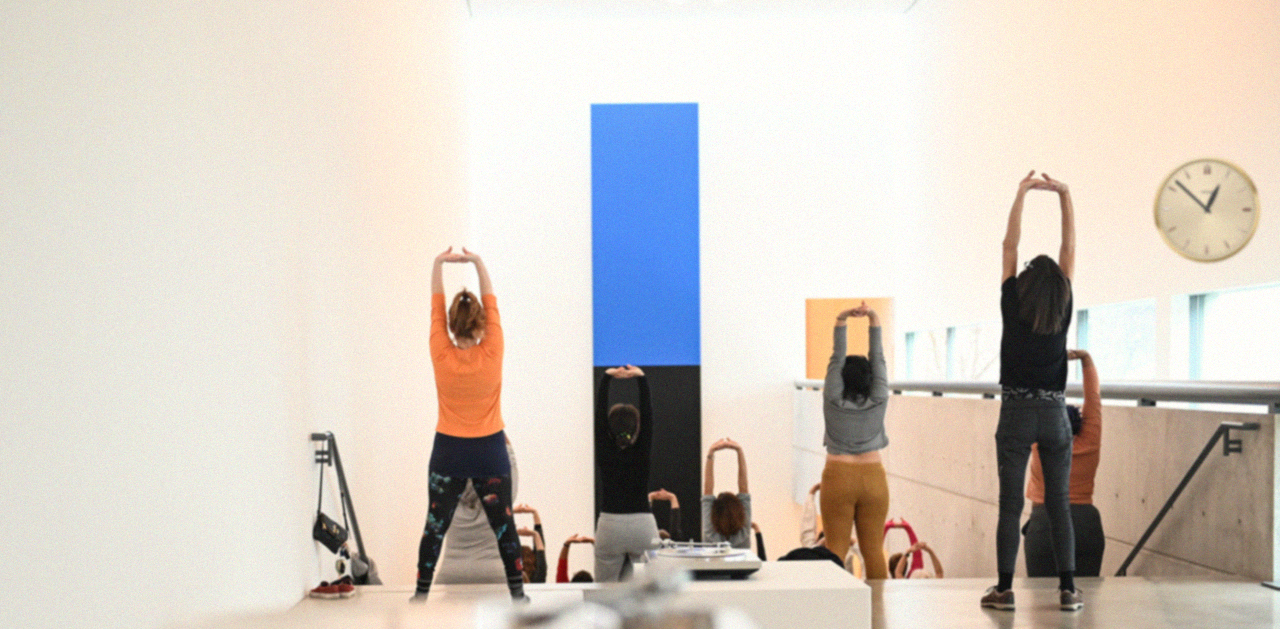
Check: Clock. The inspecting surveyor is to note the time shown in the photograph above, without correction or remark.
12:52
